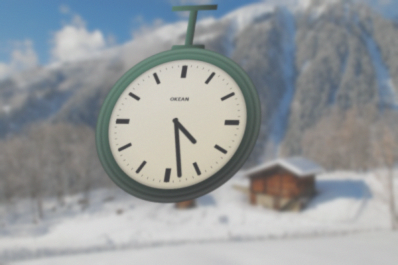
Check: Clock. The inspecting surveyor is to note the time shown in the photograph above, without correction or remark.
4:28
